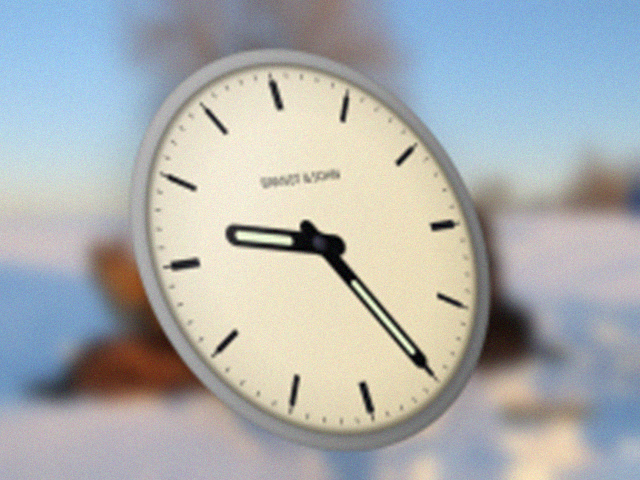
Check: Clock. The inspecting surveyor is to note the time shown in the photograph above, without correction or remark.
9:25
